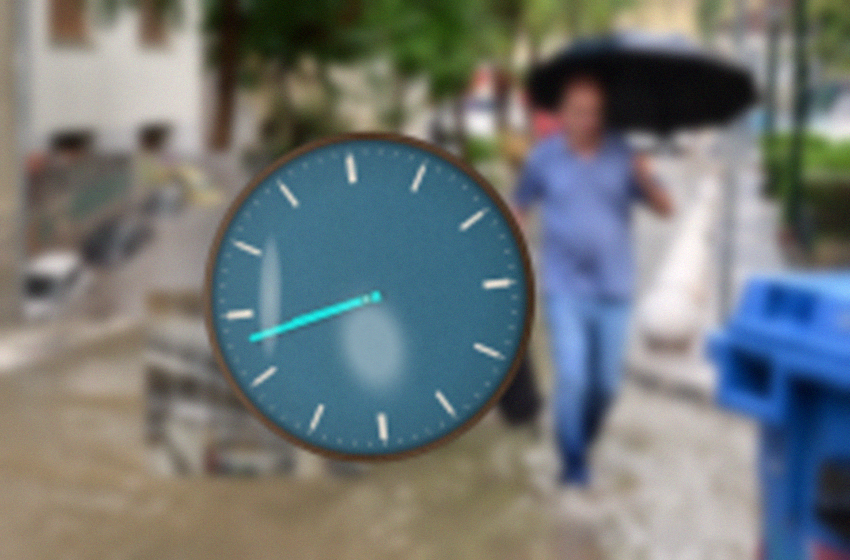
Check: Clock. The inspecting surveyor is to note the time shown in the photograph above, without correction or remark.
8:43
